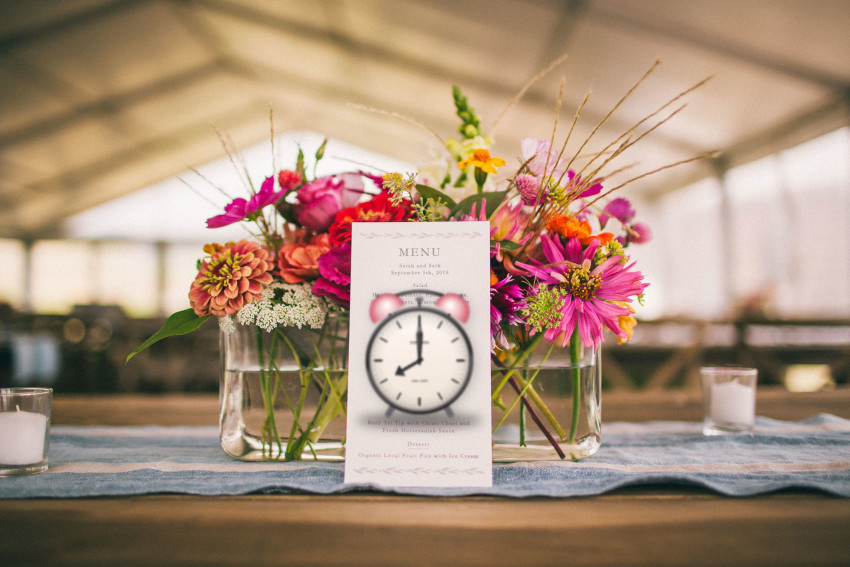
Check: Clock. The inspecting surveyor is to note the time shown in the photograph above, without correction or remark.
8:00
